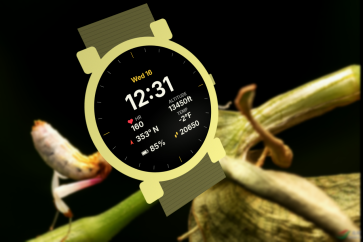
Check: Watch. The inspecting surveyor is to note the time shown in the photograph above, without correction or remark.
12:31
